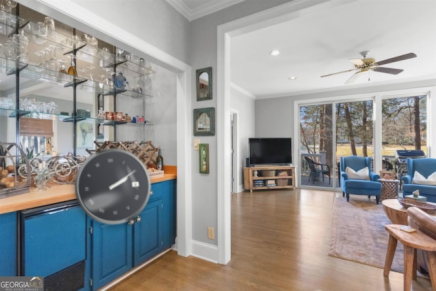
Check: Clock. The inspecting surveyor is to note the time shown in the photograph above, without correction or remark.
2:10
